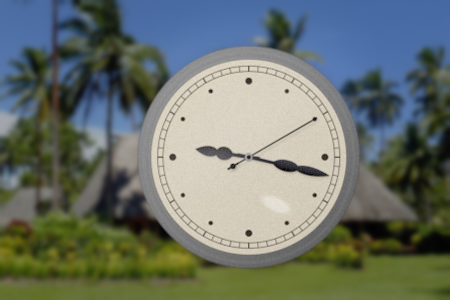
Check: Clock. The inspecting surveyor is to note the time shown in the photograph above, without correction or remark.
9:17:10
